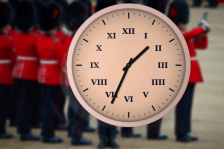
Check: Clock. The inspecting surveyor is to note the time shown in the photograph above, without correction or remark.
1:34
